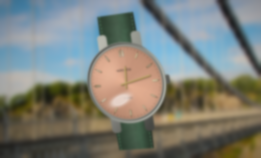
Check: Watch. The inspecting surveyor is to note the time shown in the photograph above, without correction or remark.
12:13
